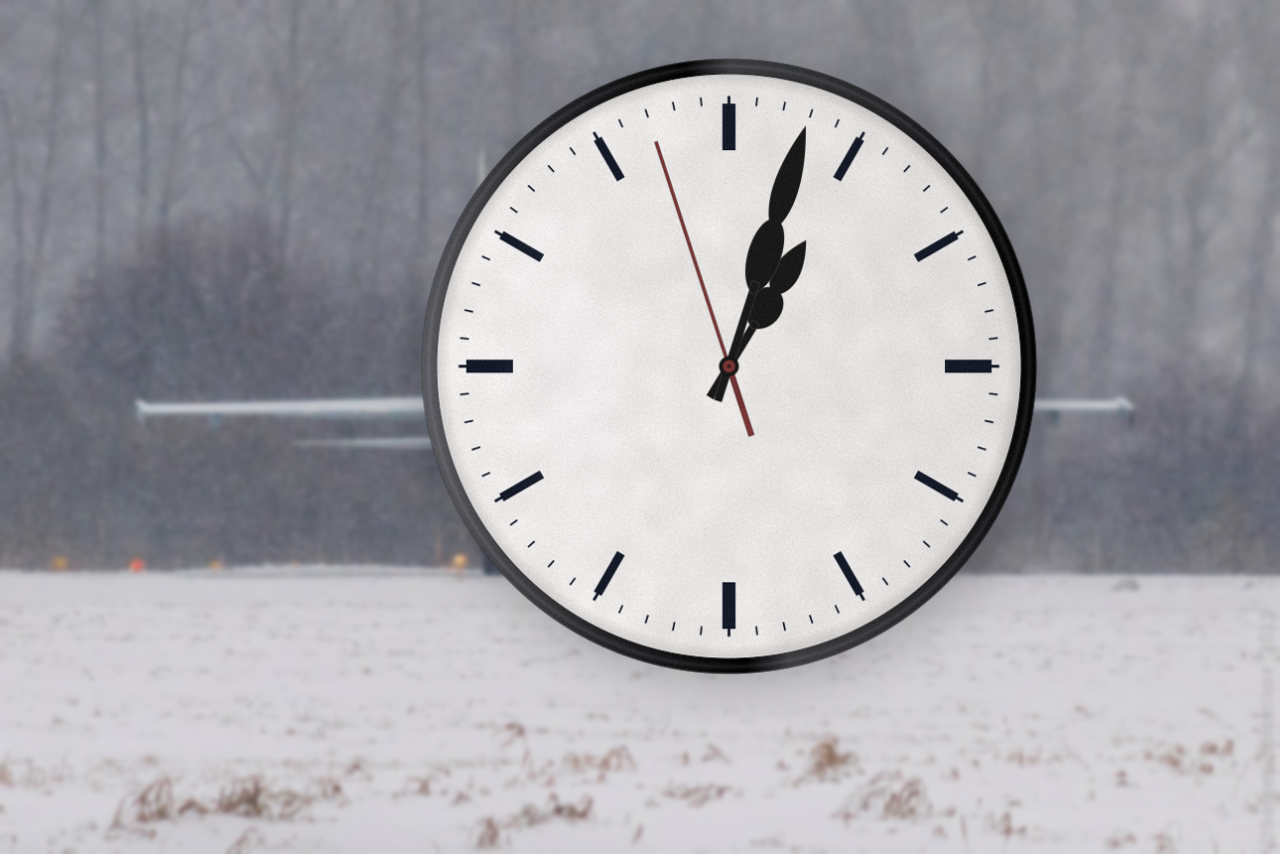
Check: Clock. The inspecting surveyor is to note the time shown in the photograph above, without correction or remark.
1:02:57
